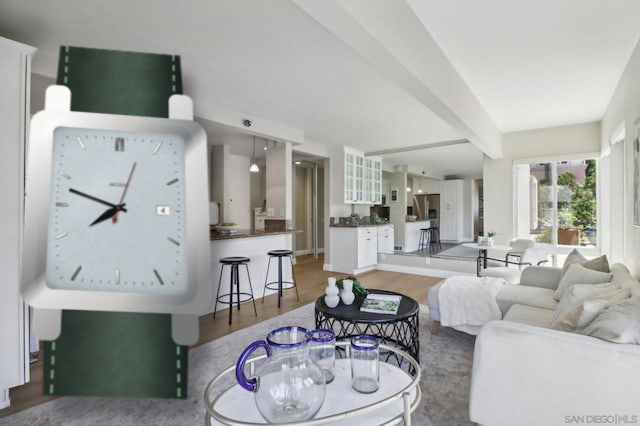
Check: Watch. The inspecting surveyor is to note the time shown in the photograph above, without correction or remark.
7:48:03
